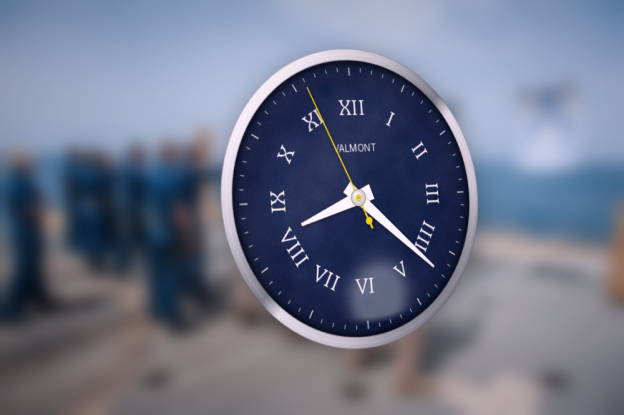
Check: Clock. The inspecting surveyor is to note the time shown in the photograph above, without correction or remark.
8:21:56
